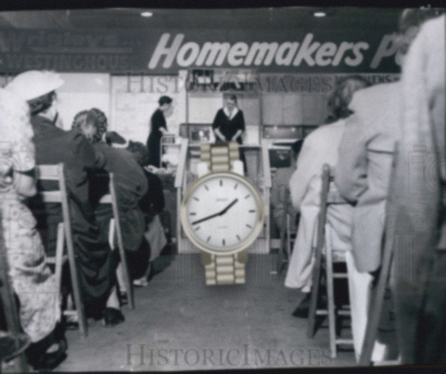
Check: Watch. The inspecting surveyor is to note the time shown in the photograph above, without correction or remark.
1:42
